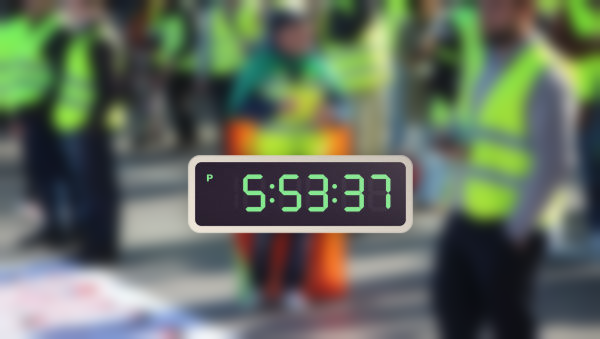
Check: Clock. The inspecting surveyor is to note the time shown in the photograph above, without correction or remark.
5:53:37
